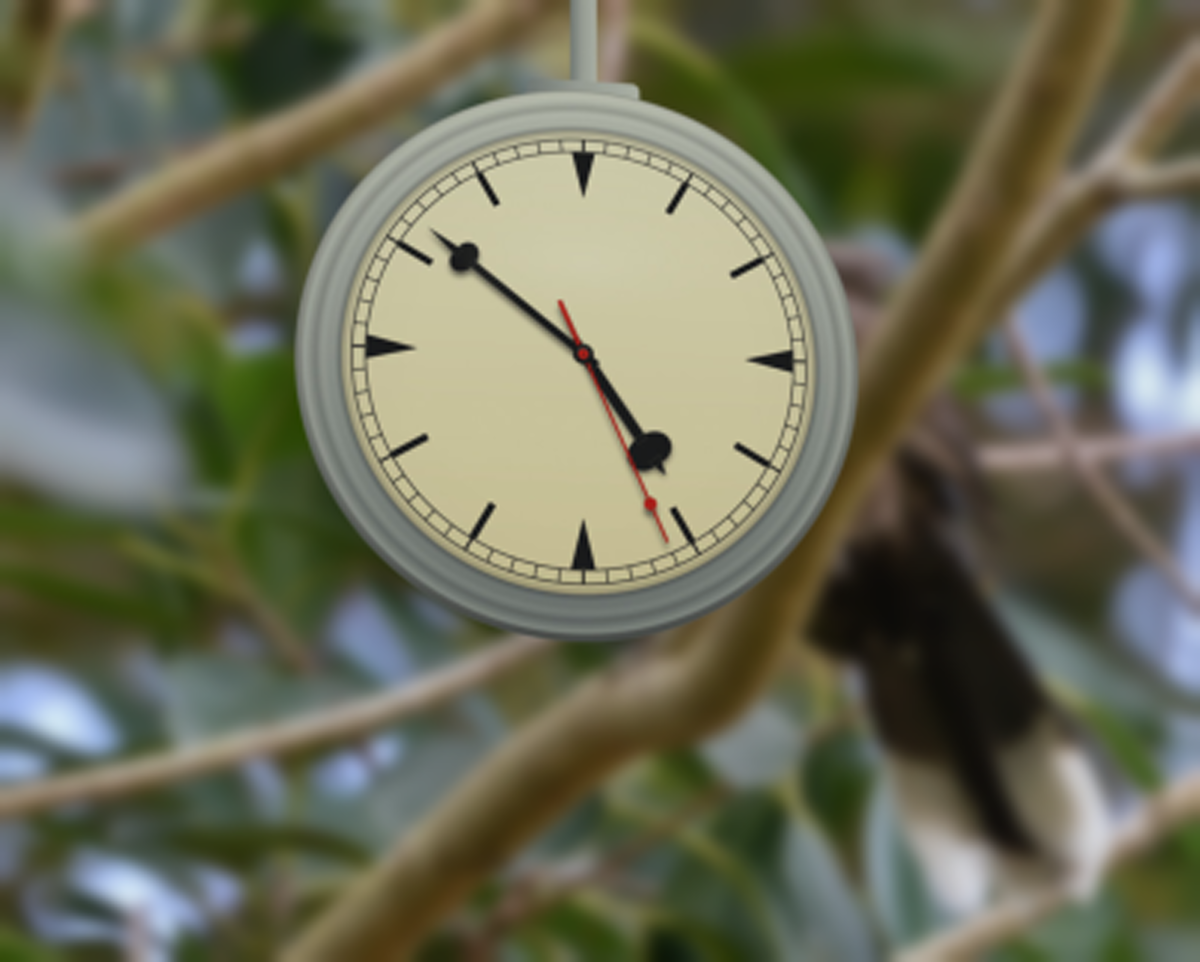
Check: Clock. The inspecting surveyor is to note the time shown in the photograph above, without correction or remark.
4:51:26
